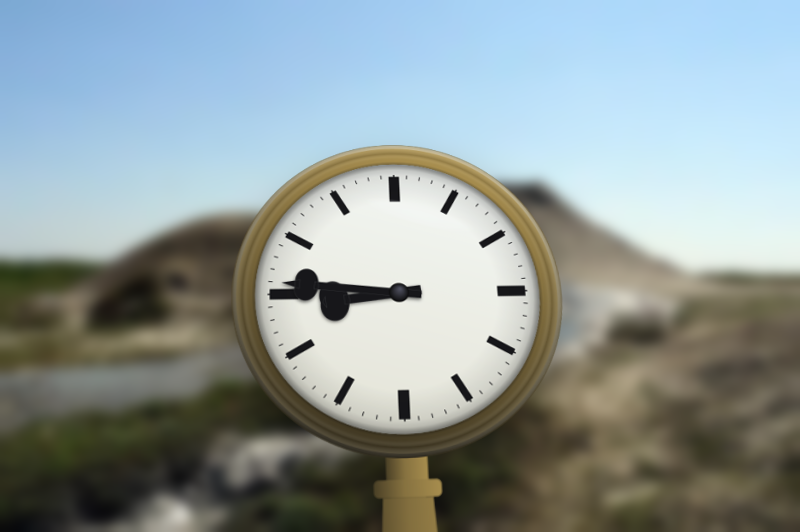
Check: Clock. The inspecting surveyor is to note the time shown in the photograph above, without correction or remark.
8:46
